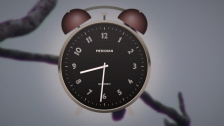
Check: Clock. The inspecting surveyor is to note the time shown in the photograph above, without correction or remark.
8:31
